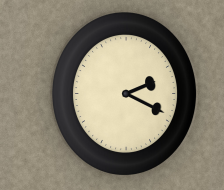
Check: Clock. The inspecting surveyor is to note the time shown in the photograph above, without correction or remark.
2:19
